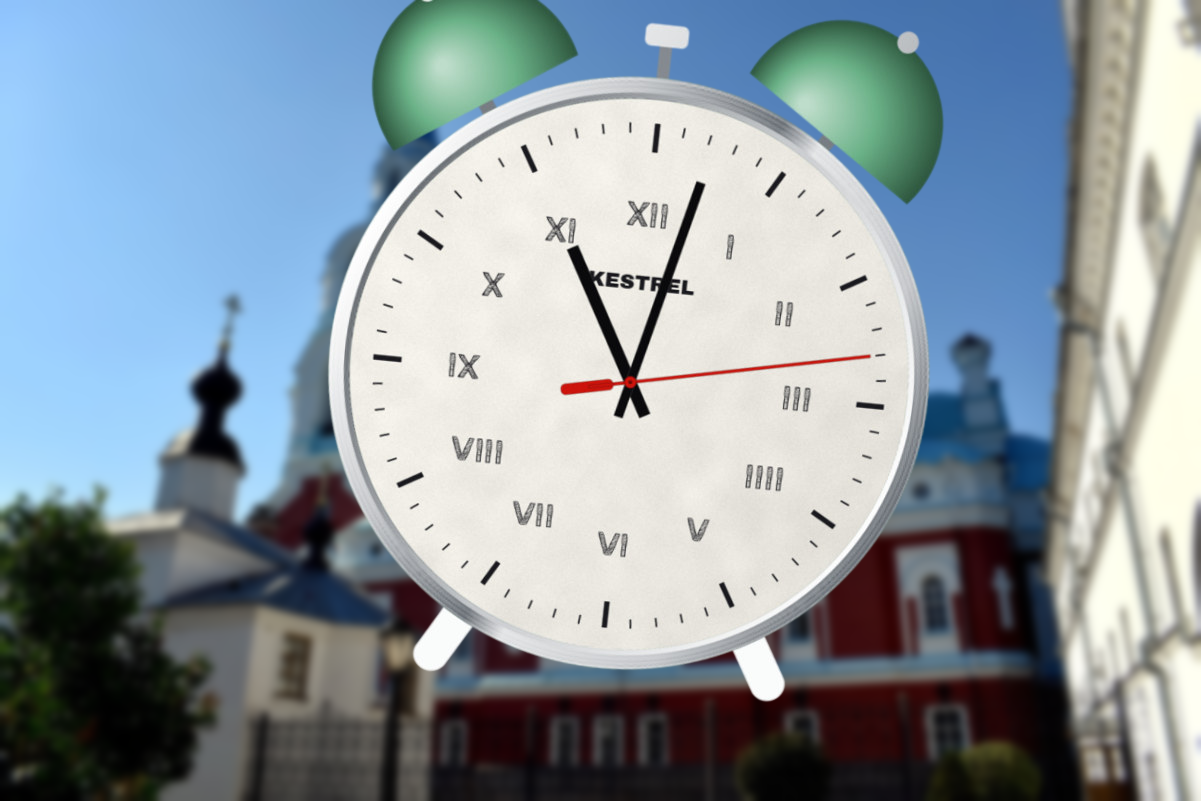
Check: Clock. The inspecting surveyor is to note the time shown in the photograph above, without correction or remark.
11:02:13
